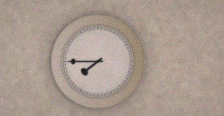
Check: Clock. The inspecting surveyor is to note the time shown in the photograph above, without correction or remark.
7:45
